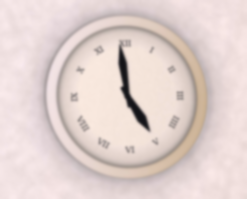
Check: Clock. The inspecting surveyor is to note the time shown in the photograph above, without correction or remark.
4:59
